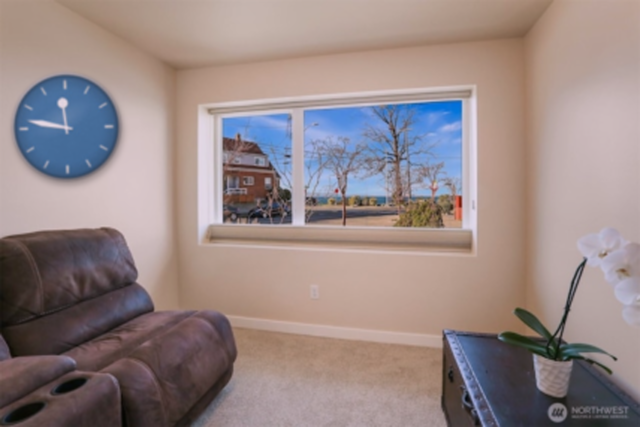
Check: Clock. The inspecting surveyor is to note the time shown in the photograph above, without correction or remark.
11:47
